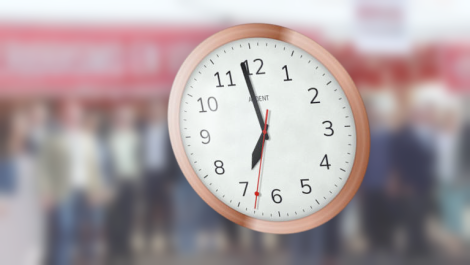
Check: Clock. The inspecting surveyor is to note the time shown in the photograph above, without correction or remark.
6:58:33
